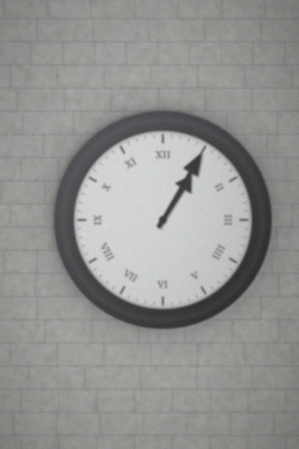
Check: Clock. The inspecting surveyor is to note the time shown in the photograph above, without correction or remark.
1:05
